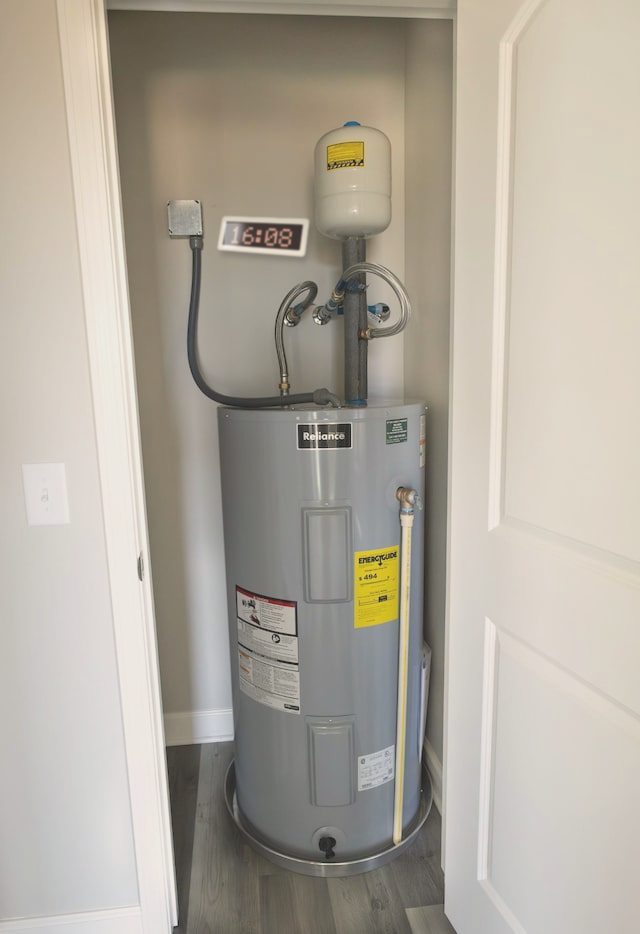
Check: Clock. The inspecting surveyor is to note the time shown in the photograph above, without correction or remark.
16:08
